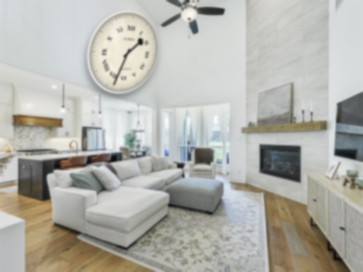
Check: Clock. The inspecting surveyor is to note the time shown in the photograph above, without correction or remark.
1:33
